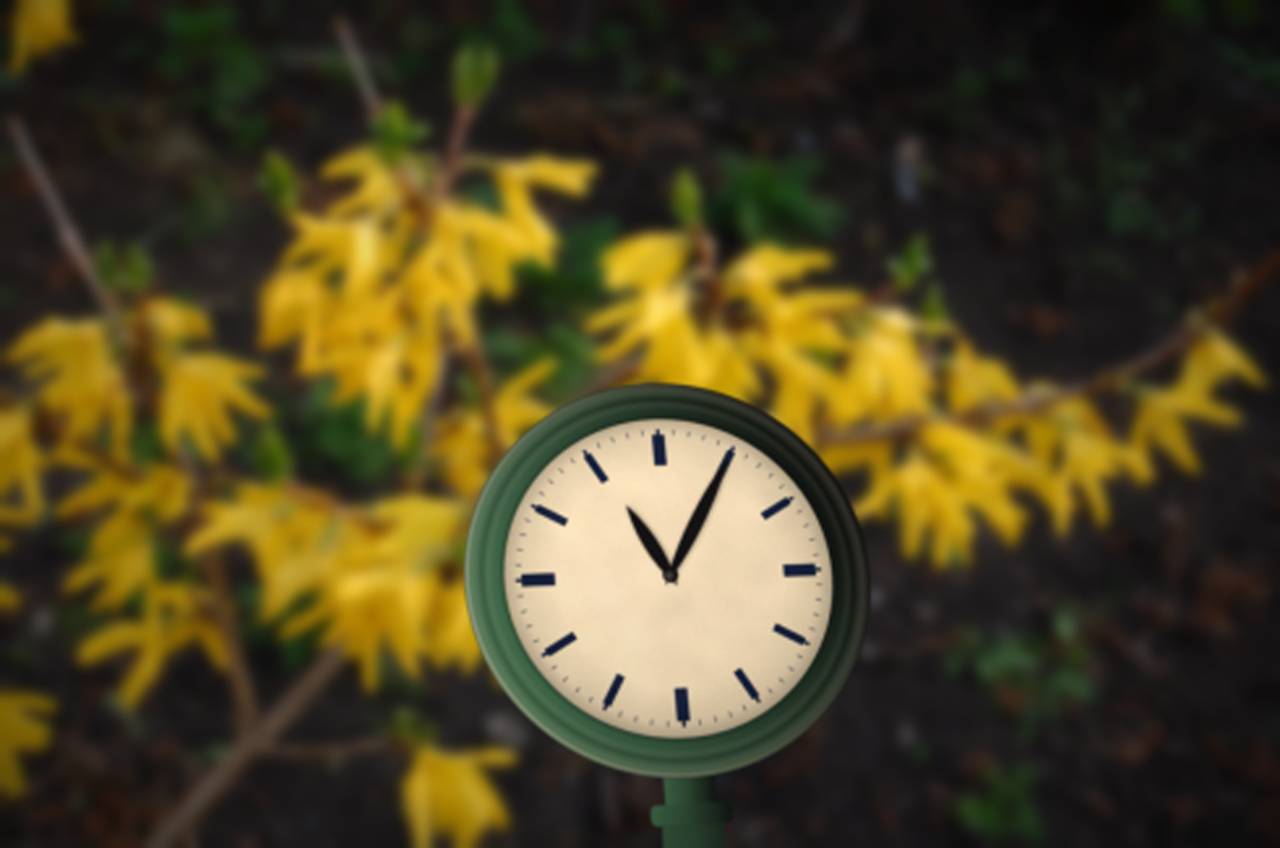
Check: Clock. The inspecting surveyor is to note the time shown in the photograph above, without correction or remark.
11:05
